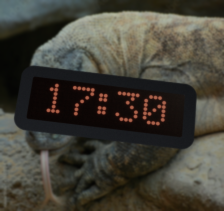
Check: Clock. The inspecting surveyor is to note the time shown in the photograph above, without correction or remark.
17:30
